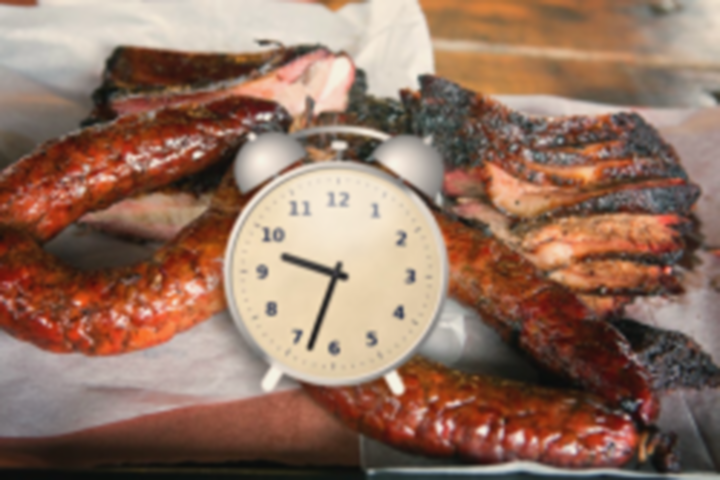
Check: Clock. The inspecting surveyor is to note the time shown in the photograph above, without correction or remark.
9:33
